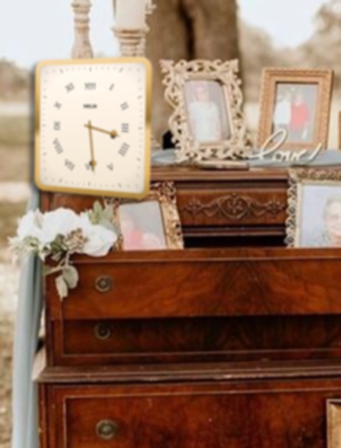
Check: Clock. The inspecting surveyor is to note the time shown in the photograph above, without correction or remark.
3:29
